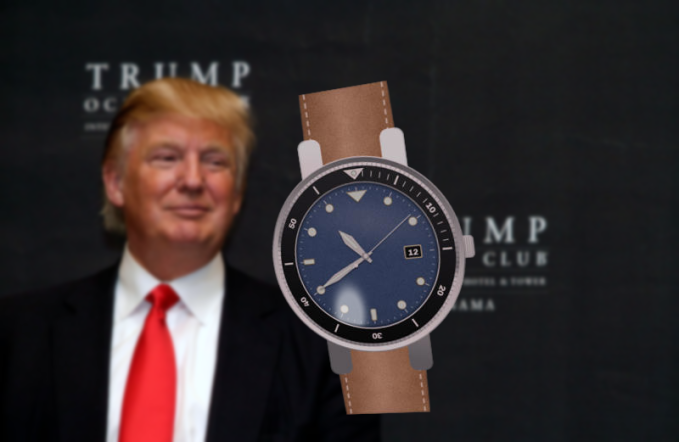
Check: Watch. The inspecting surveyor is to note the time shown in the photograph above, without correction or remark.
10:40:09
